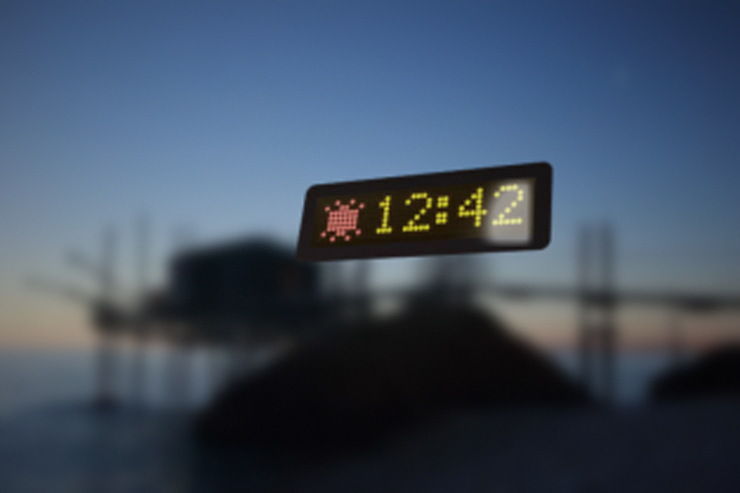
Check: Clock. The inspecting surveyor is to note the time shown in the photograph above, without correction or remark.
12:42
